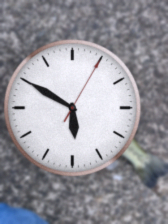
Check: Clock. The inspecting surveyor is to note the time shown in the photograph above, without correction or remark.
5:50:05
